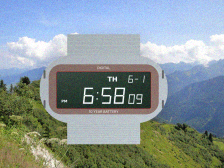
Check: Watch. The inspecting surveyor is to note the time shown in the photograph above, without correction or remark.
6:58:09
